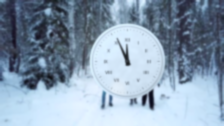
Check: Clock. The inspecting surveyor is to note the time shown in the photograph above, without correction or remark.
11:56
